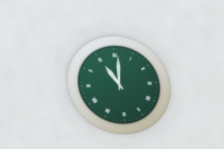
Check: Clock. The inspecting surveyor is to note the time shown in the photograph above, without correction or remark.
11:01
